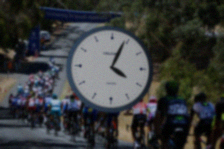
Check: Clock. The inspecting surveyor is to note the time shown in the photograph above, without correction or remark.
4:04
